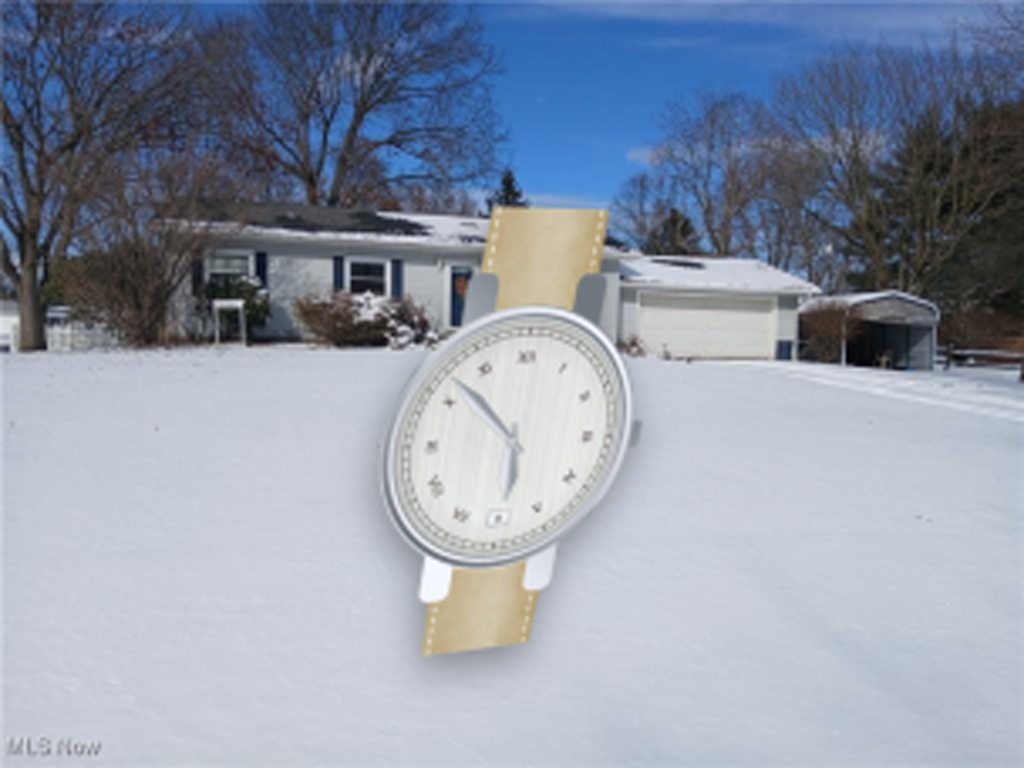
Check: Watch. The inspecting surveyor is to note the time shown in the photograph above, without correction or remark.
5:52
